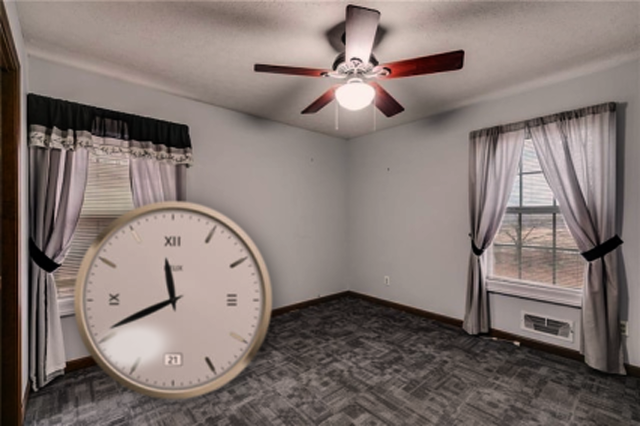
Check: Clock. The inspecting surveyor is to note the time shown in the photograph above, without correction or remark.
11:41
